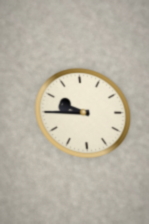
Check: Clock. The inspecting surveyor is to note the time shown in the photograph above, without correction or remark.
9:45
